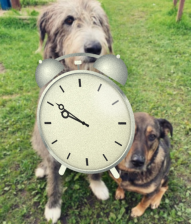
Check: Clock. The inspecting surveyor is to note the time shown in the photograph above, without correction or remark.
9:51
